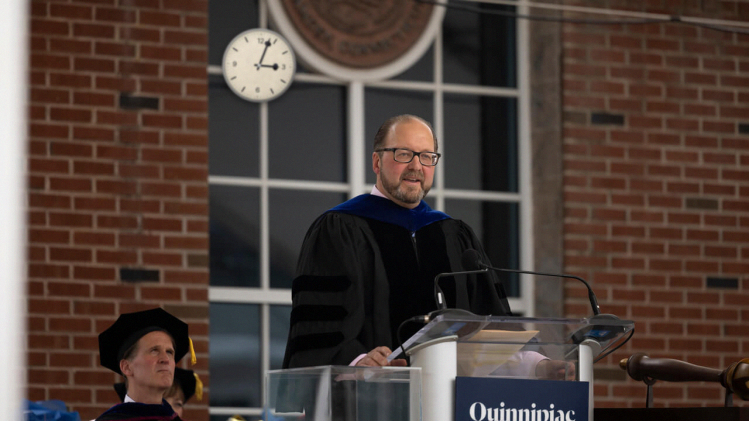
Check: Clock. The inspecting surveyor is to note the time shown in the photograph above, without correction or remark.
3:03
